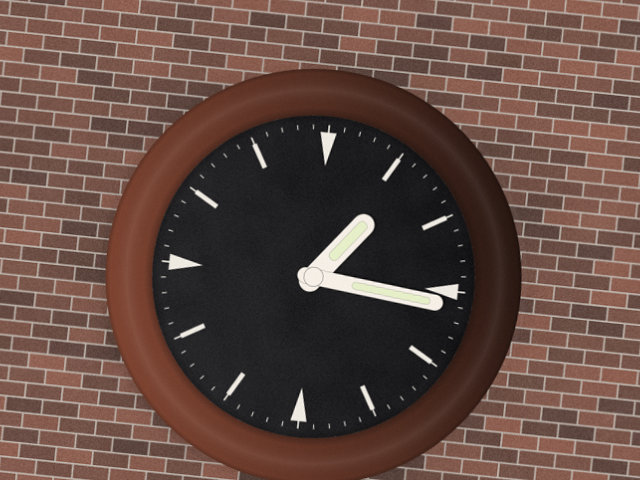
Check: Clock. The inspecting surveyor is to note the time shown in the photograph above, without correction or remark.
1:16
